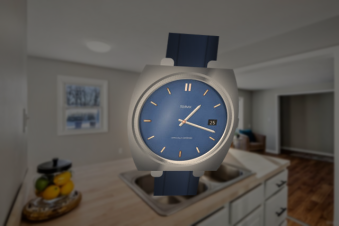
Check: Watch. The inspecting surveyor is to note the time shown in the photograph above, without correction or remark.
1:18
